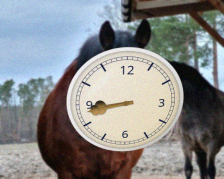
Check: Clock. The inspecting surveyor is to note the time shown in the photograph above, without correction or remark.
8:43
